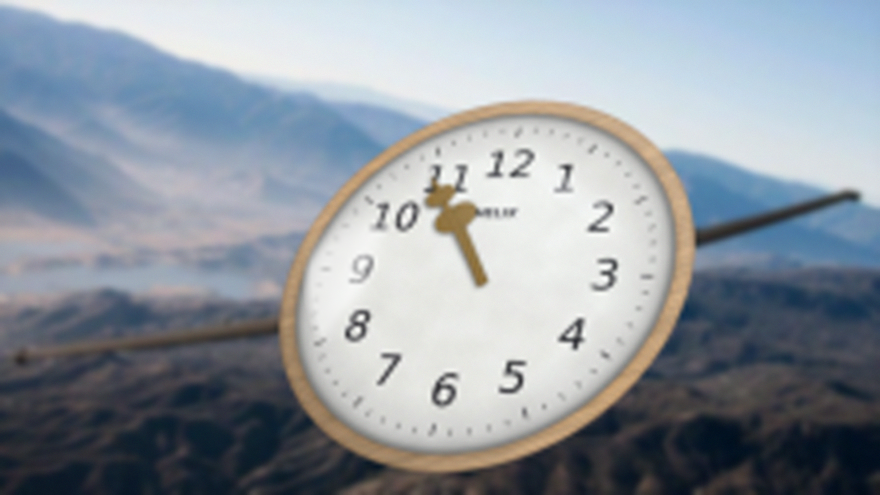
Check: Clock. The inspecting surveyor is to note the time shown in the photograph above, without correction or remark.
10:54
